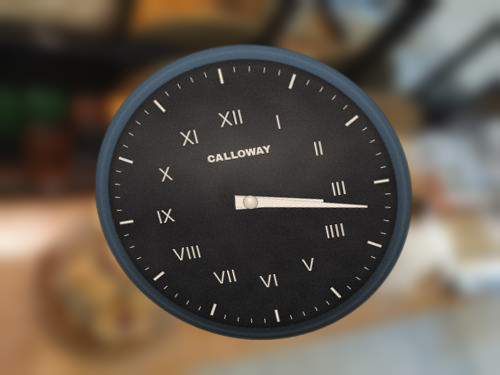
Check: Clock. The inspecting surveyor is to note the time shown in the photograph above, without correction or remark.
3:17
